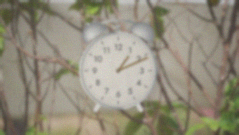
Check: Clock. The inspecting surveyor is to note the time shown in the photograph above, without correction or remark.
1:11
